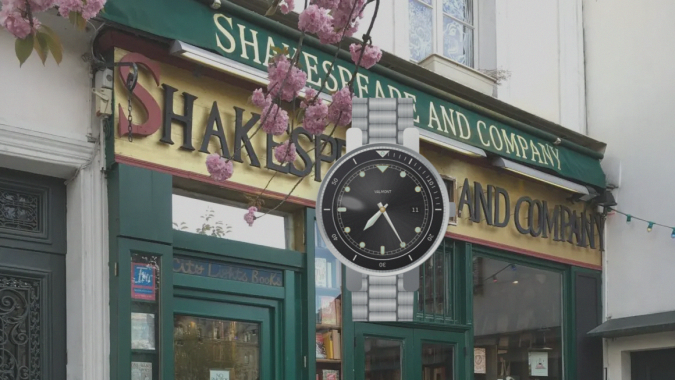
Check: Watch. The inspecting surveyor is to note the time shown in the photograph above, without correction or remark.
7:25
